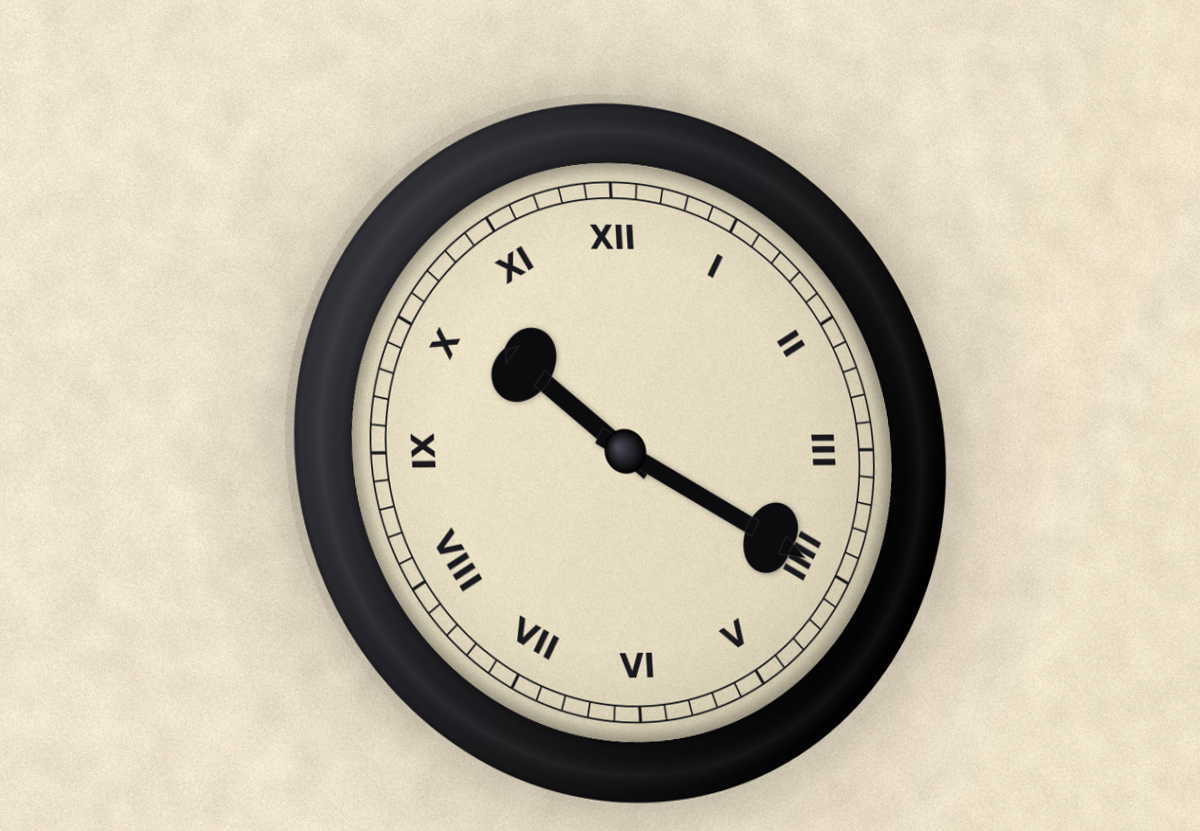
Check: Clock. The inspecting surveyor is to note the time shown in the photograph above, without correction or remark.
10:20
